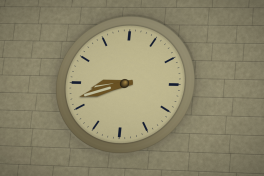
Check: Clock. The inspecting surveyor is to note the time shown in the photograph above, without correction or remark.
8:42
